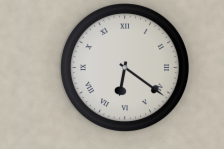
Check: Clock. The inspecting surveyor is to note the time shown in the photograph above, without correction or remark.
6:21
